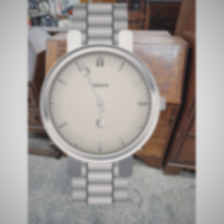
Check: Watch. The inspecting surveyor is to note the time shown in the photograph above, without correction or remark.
5:56
